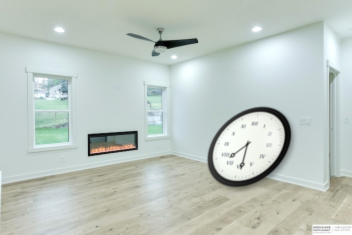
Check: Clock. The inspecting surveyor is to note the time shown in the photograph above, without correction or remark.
7:29
